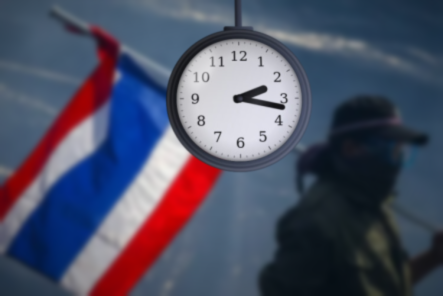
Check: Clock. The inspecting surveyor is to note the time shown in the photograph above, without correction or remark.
2:17
